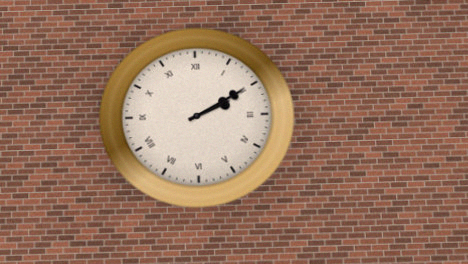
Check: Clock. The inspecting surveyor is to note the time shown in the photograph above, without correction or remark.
2:10
